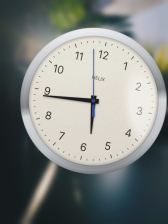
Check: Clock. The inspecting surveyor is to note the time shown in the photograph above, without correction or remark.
5:43:58
